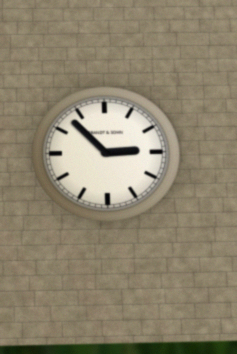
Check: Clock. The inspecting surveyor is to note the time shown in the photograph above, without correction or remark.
2:53
